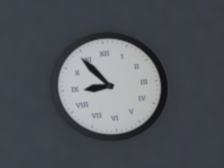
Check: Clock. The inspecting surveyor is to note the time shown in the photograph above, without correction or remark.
8:54
